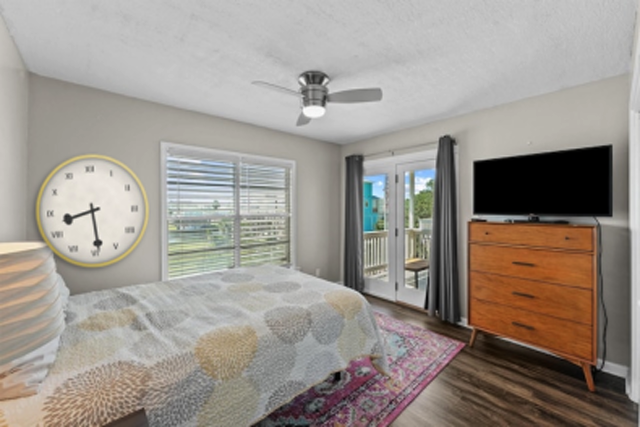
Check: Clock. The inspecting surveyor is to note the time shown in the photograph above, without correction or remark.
8:29
